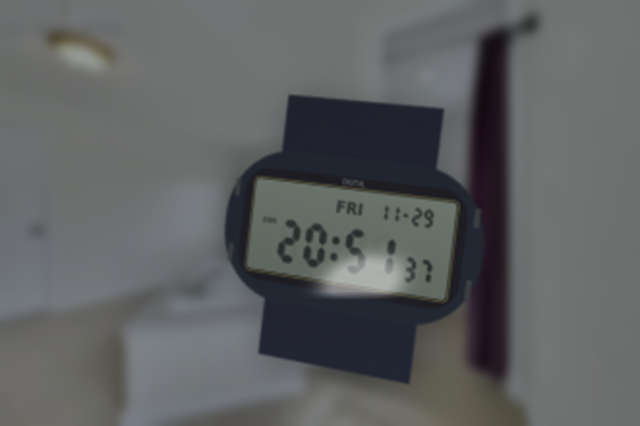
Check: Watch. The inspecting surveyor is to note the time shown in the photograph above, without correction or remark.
20:51:37
